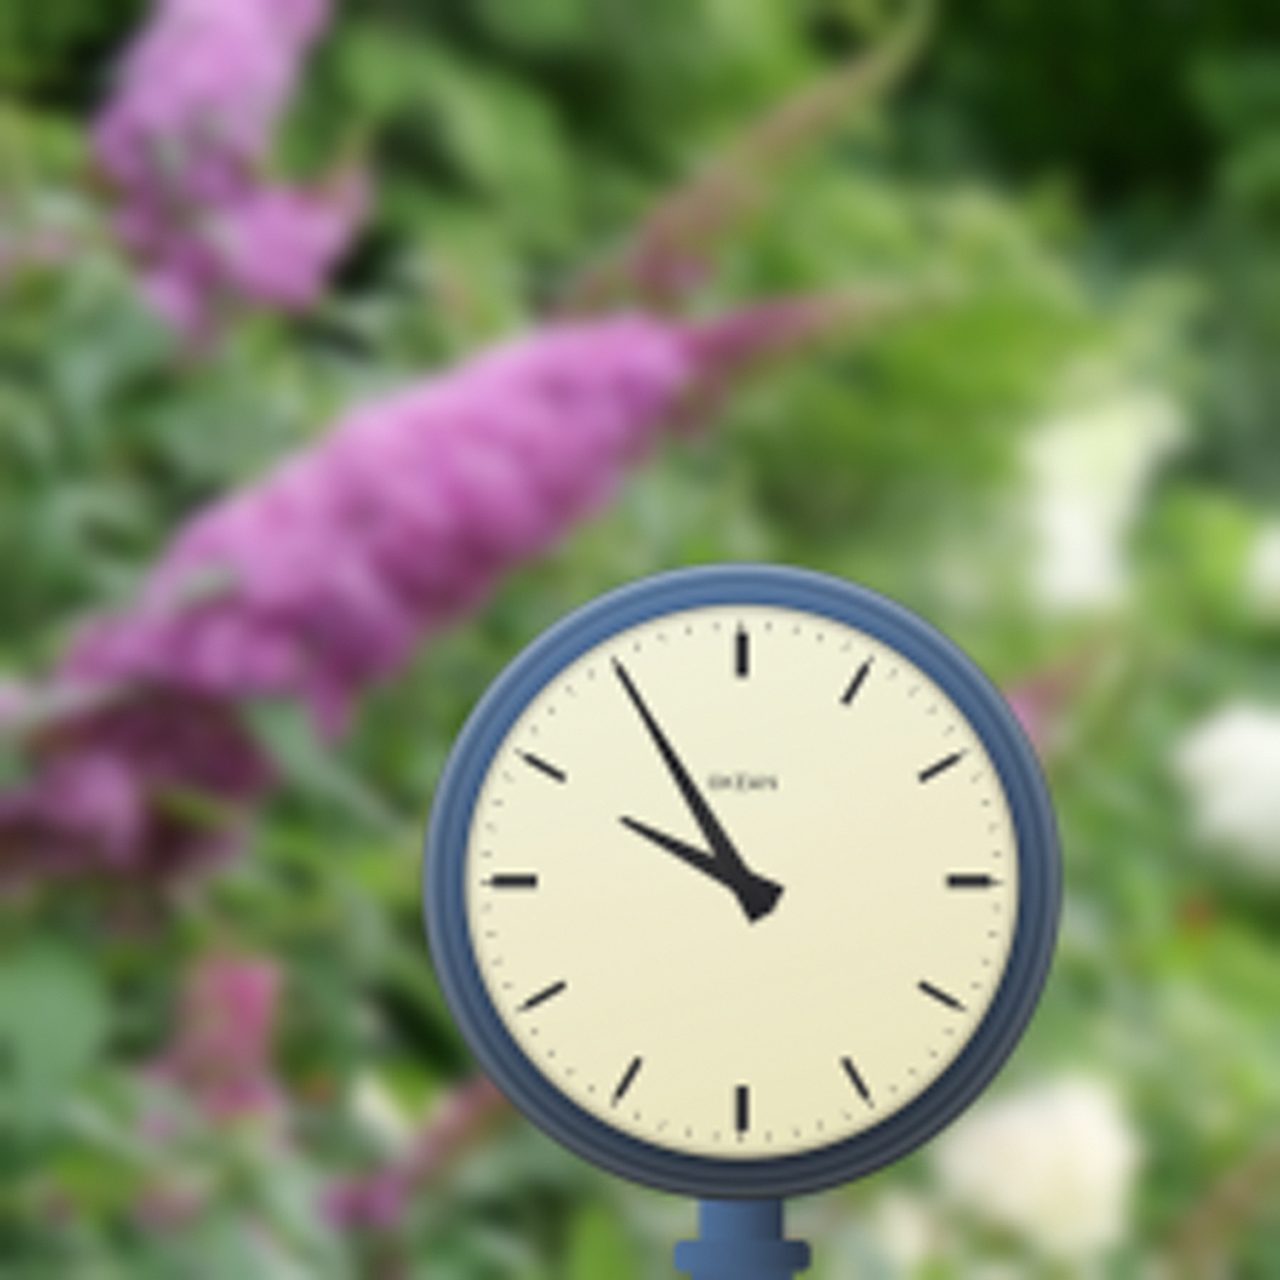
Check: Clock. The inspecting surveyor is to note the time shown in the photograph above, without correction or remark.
9:55
